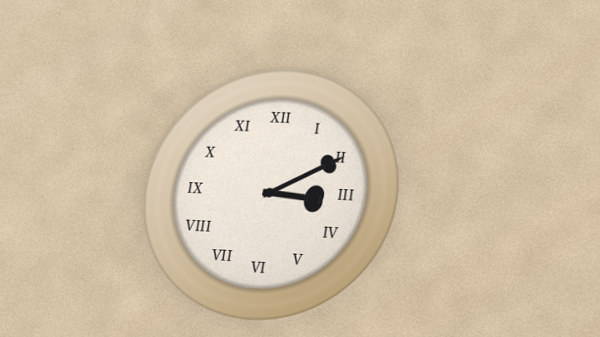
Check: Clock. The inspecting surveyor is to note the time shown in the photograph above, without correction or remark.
3:10
